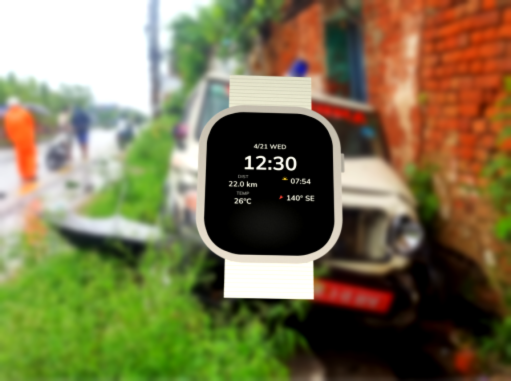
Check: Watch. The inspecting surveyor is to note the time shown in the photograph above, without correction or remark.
12:30
